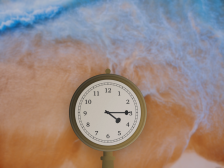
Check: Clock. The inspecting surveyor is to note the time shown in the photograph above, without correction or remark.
4:15
